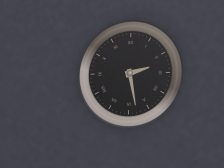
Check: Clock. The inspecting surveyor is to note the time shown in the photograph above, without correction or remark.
2:28
